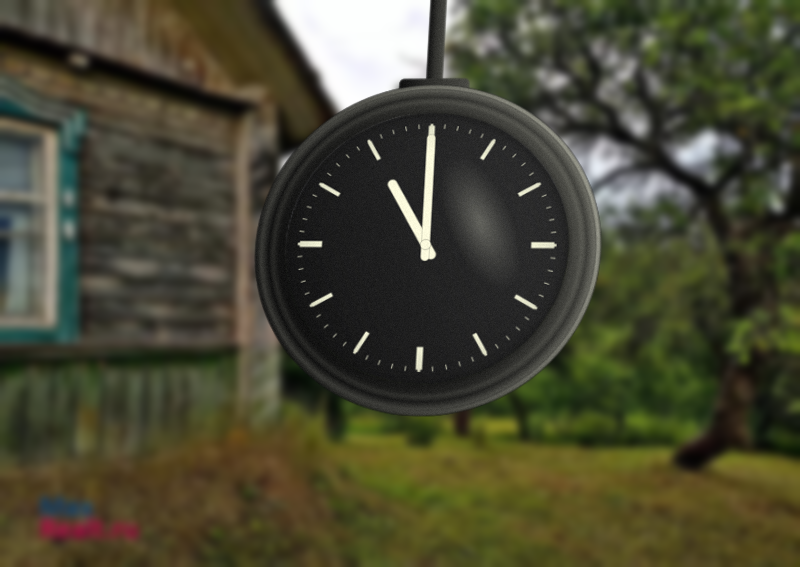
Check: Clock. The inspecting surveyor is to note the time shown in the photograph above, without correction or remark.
11:00
